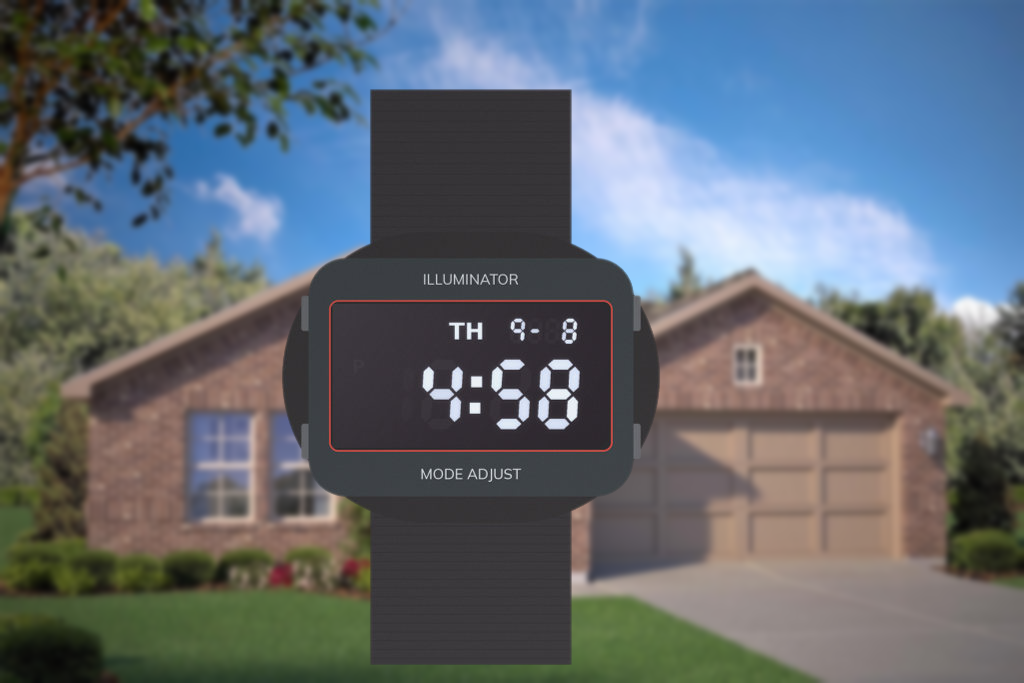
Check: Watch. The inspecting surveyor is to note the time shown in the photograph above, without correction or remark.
4:58
